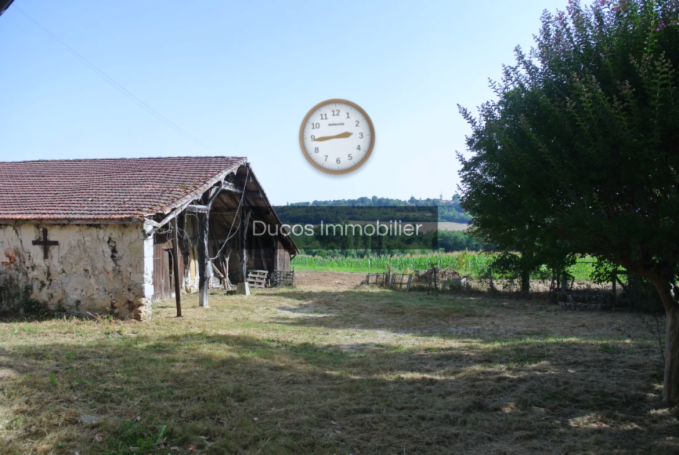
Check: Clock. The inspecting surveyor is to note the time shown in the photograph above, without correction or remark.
2:44
